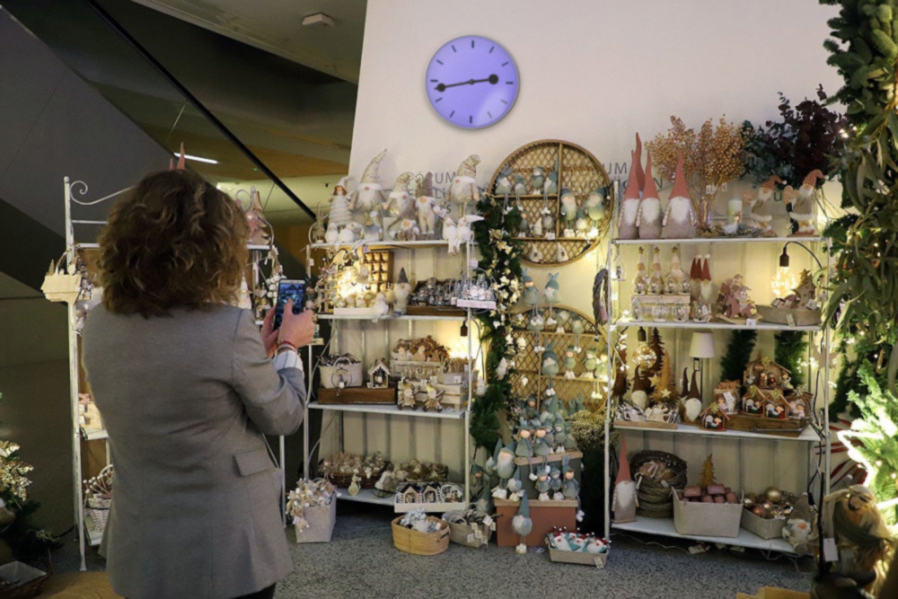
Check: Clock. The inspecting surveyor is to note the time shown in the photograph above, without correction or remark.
2:43
